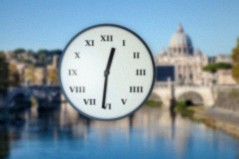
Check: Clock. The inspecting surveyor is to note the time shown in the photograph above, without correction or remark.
12:31
